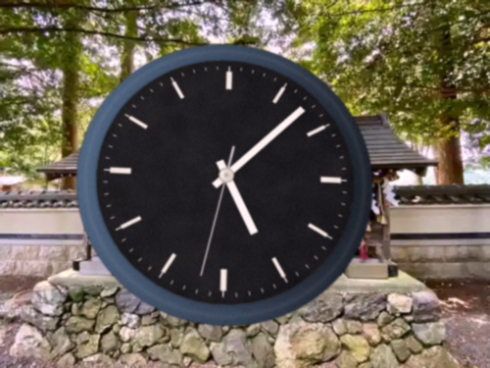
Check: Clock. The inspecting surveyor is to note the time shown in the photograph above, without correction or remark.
5:07:32
